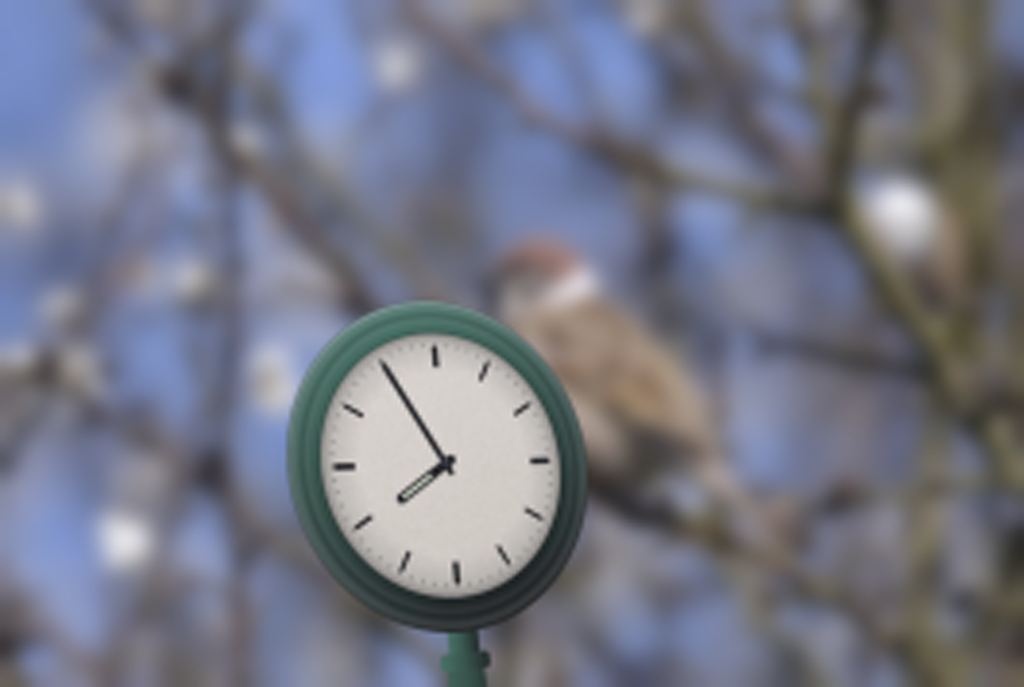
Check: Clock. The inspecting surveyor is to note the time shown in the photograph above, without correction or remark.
7:55
